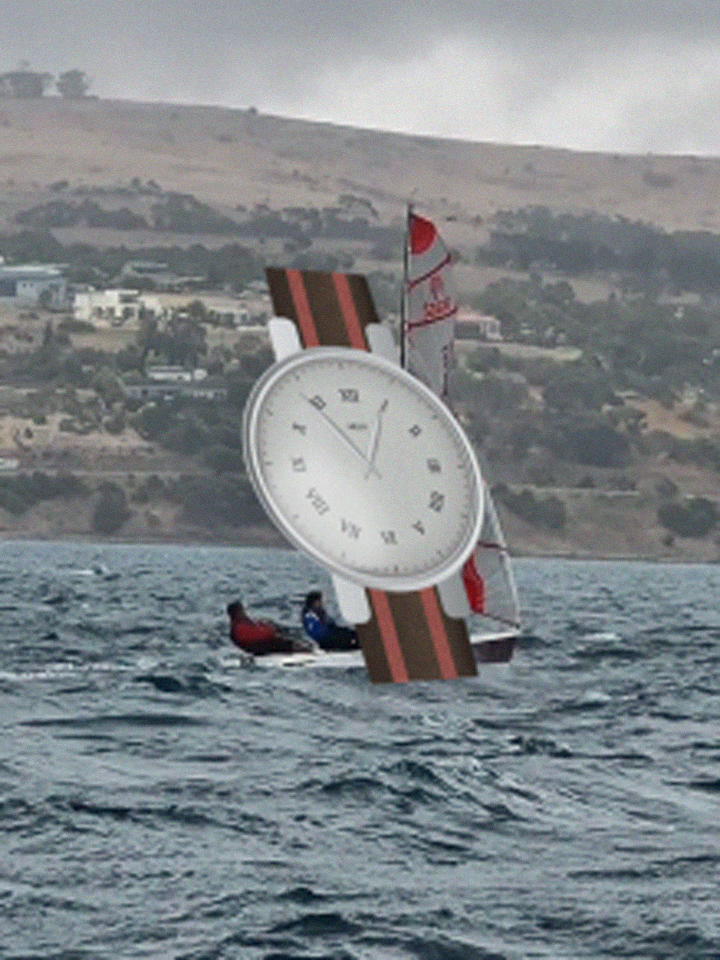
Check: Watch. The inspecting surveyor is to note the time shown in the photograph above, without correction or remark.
12:54
